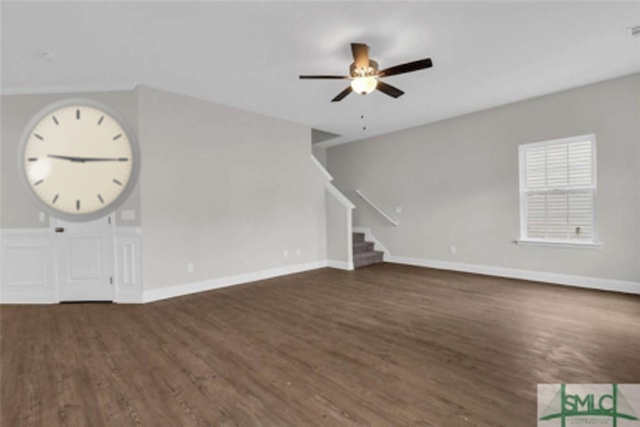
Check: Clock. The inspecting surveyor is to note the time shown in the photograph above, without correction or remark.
9:15
